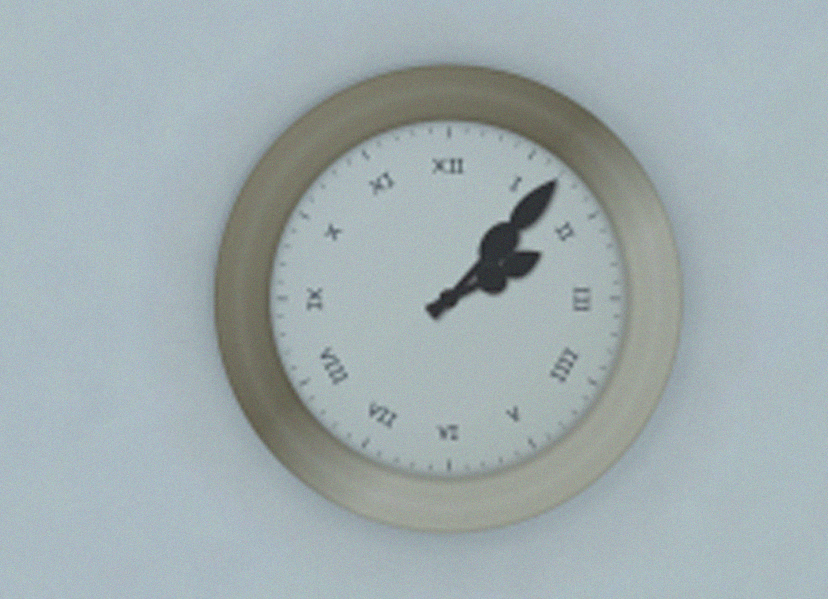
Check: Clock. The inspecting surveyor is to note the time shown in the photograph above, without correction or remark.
2:07
